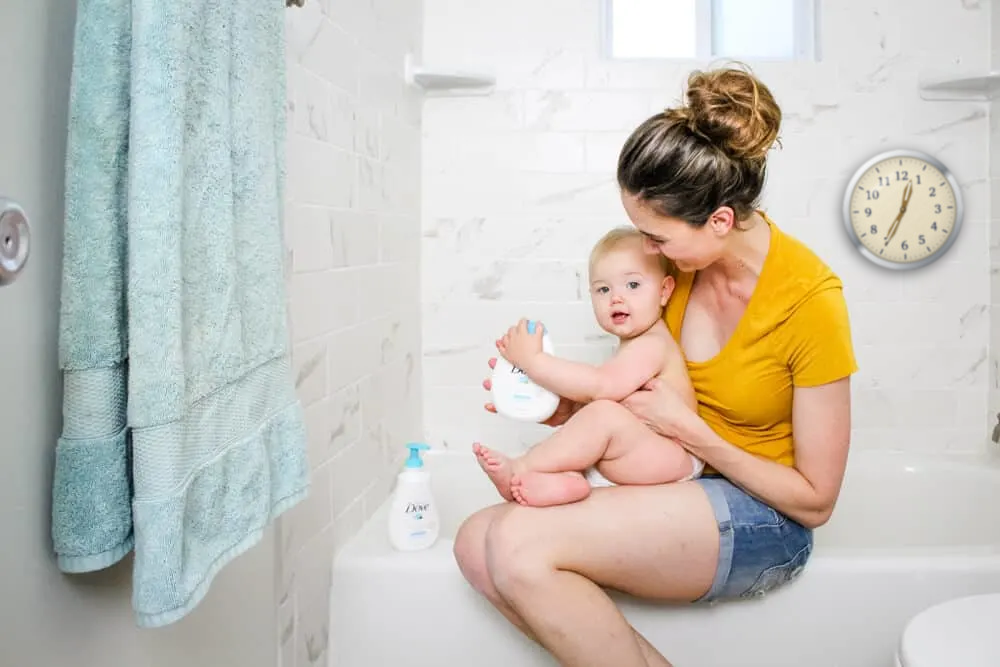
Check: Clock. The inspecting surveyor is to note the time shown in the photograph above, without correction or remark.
12:35
